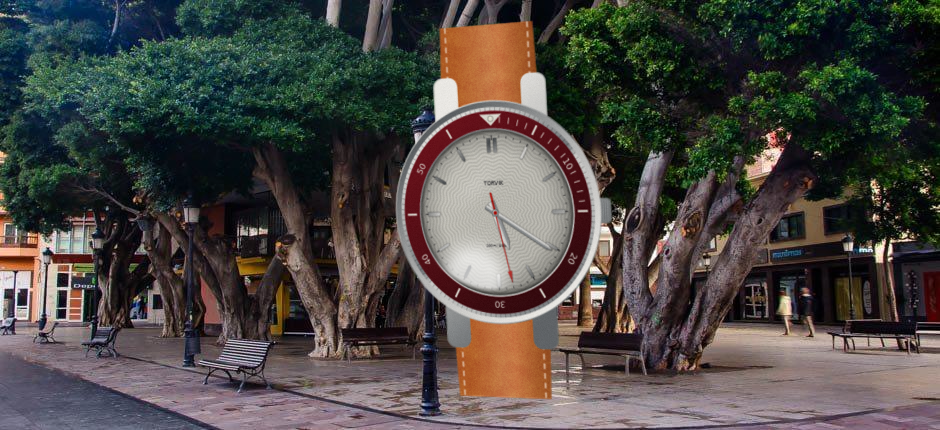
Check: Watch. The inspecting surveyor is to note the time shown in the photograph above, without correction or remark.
5:20:28
